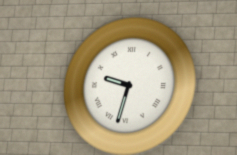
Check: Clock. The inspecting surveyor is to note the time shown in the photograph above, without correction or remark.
9:32
